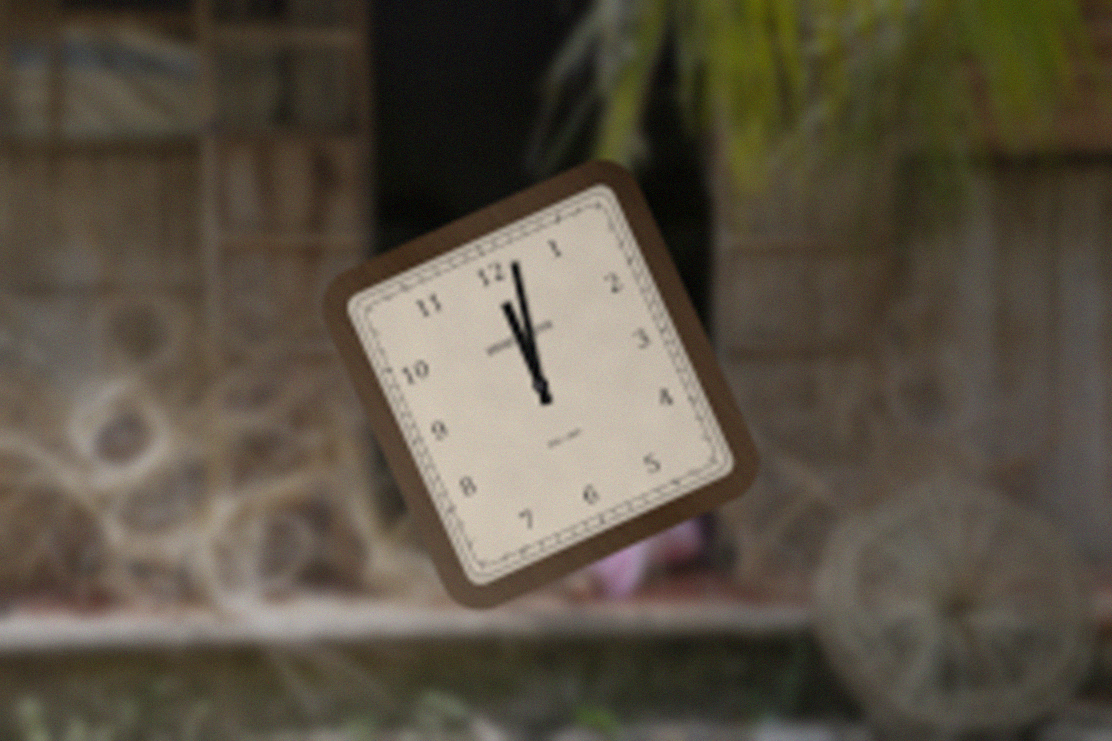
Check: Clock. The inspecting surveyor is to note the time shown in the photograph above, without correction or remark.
12:02
